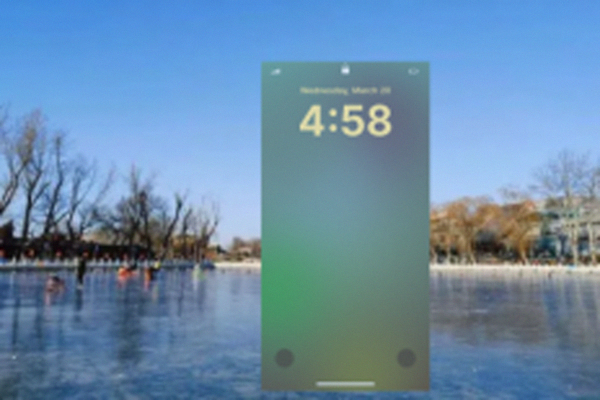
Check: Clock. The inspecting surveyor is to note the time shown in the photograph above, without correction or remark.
4:58
